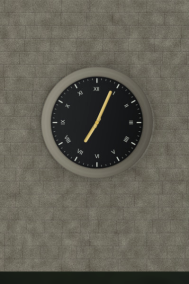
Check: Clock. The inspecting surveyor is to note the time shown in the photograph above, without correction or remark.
7:04
